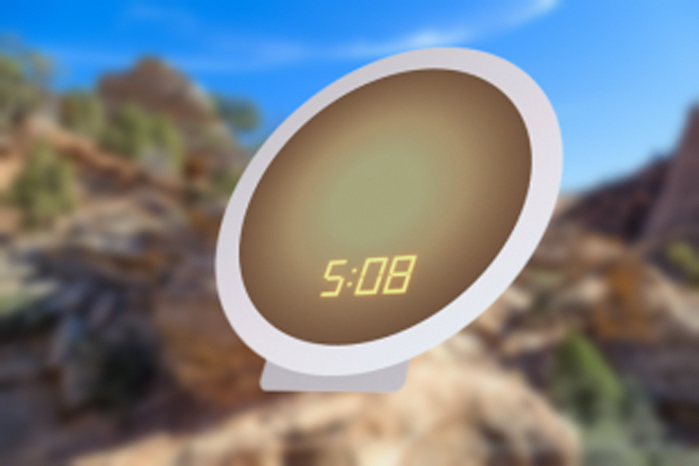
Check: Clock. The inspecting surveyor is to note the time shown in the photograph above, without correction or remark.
5:08
